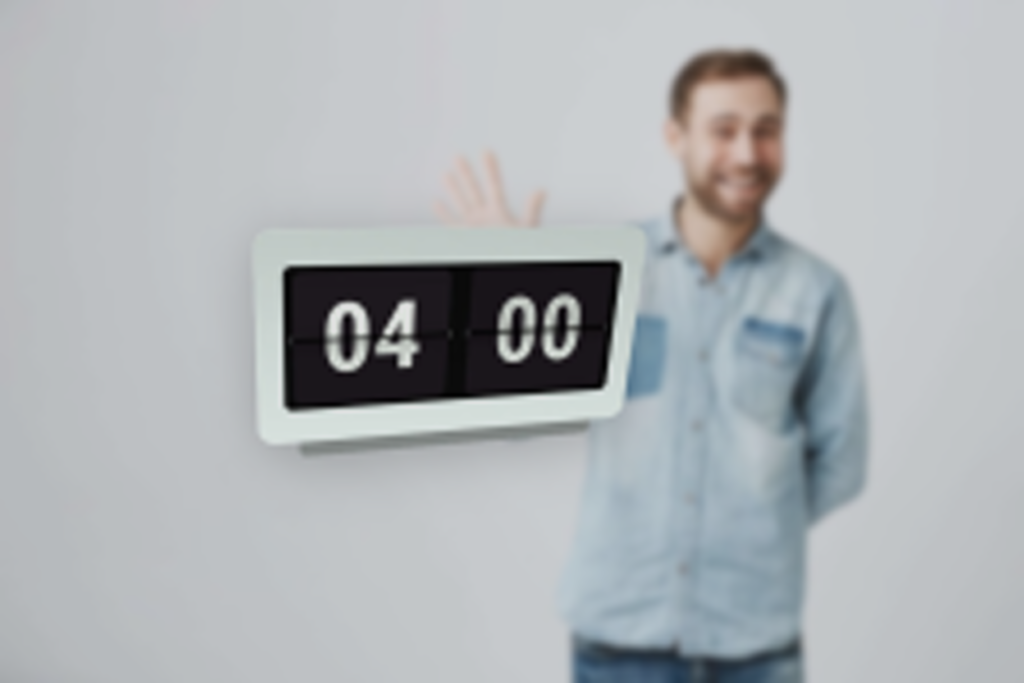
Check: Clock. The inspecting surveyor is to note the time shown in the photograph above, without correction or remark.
4:00
